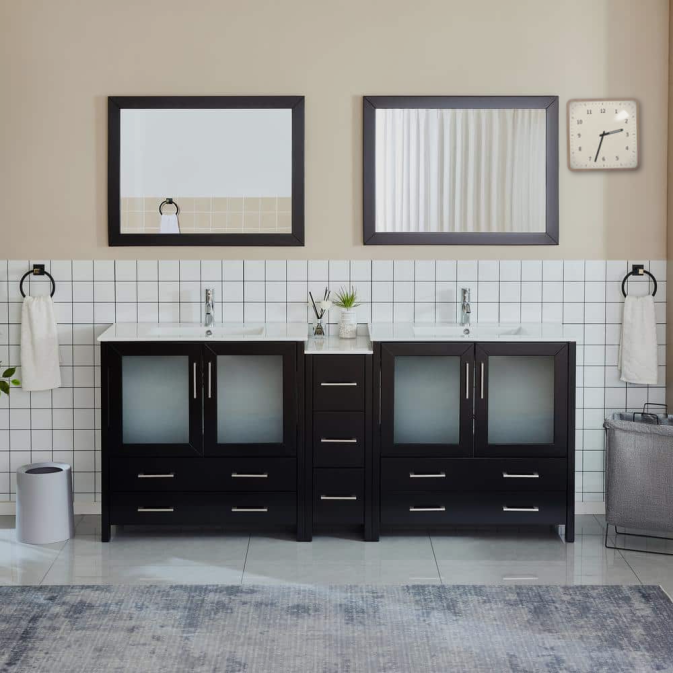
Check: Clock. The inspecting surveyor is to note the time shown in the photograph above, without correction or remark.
2:33
